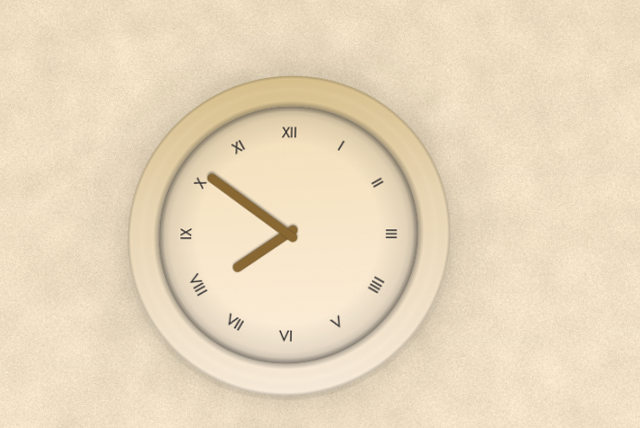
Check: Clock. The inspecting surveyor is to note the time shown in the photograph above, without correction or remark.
7:51
